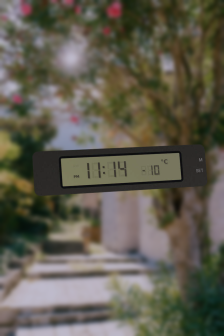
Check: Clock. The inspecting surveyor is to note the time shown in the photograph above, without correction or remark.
11:14
